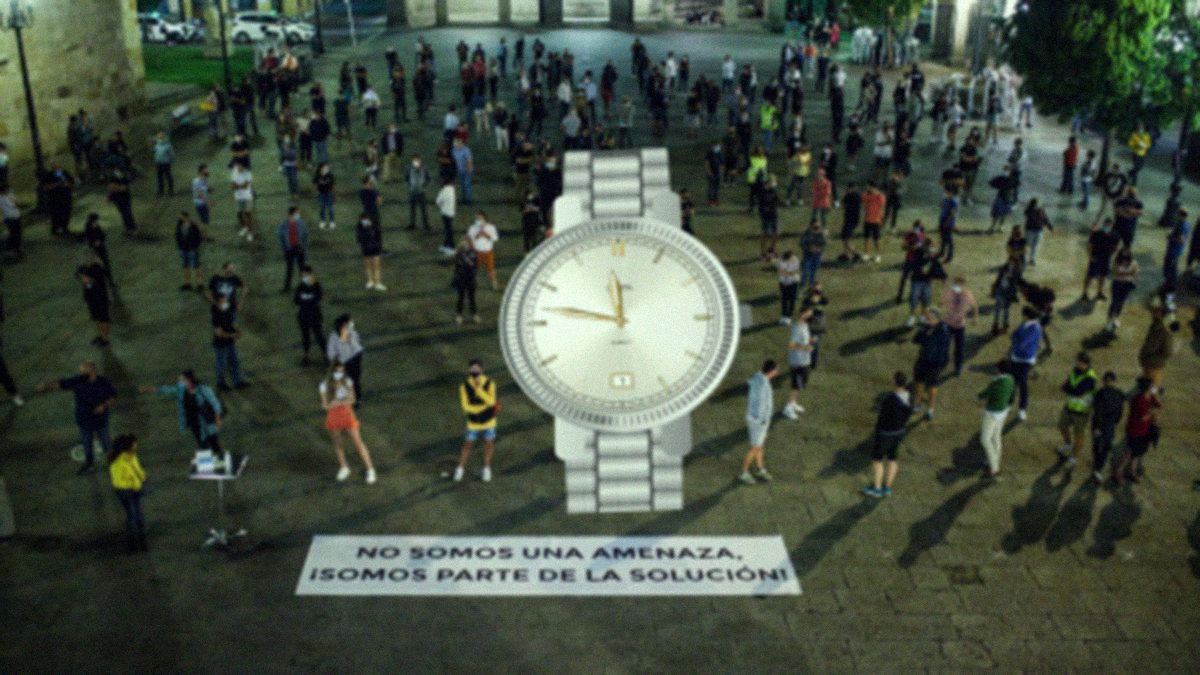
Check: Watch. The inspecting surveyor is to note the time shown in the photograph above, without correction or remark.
11:47
